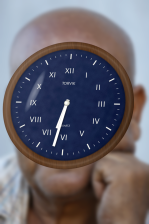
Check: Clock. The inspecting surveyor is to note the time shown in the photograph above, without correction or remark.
6:32
